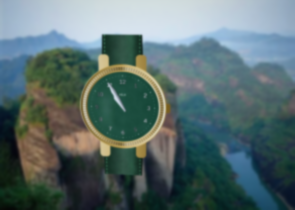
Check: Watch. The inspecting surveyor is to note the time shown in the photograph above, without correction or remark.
10:55
